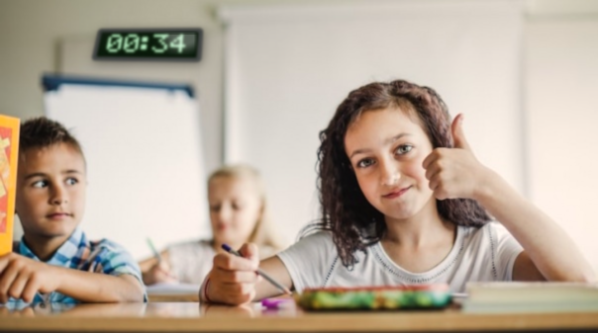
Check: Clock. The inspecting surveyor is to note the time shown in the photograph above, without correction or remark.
0:34
